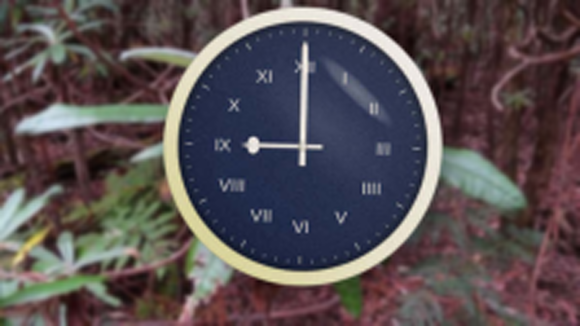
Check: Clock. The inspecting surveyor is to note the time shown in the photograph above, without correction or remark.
9:00
